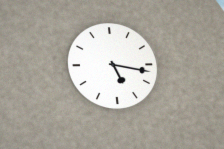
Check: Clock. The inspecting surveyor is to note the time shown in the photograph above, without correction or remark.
5:17
